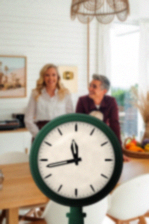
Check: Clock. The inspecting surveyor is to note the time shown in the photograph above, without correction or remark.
11:43
